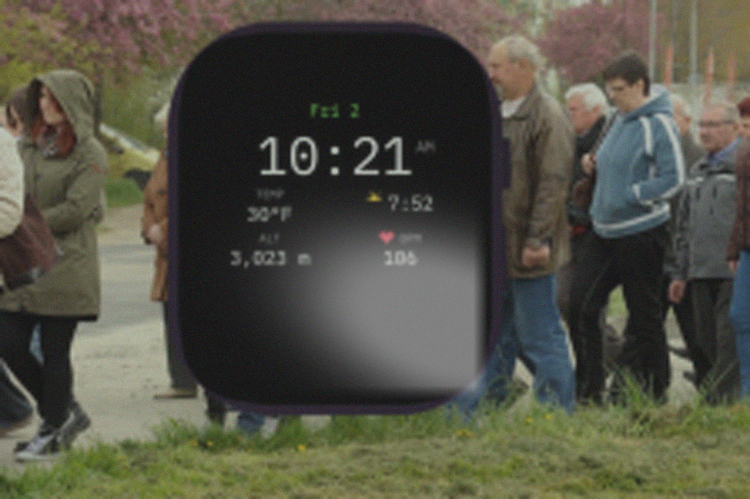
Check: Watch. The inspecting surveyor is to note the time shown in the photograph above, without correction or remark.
10:21
